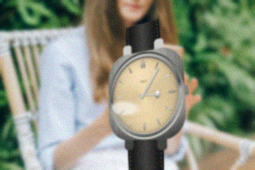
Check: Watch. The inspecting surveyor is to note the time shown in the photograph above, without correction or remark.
3:06
